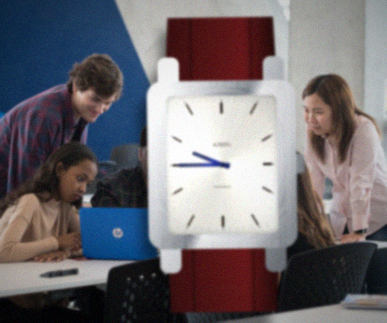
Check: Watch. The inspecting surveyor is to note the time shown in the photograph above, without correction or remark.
9:45
